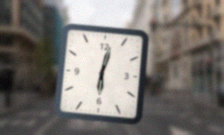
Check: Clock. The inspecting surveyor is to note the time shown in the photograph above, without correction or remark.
6:02
